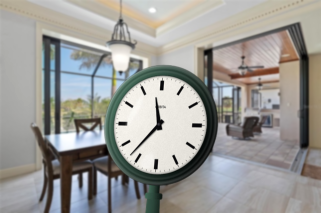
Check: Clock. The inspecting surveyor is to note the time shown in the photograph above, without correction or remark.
11:37
